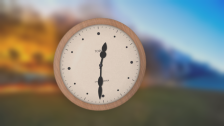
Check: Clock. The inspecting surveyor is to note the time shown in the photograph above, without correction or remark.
12:31
